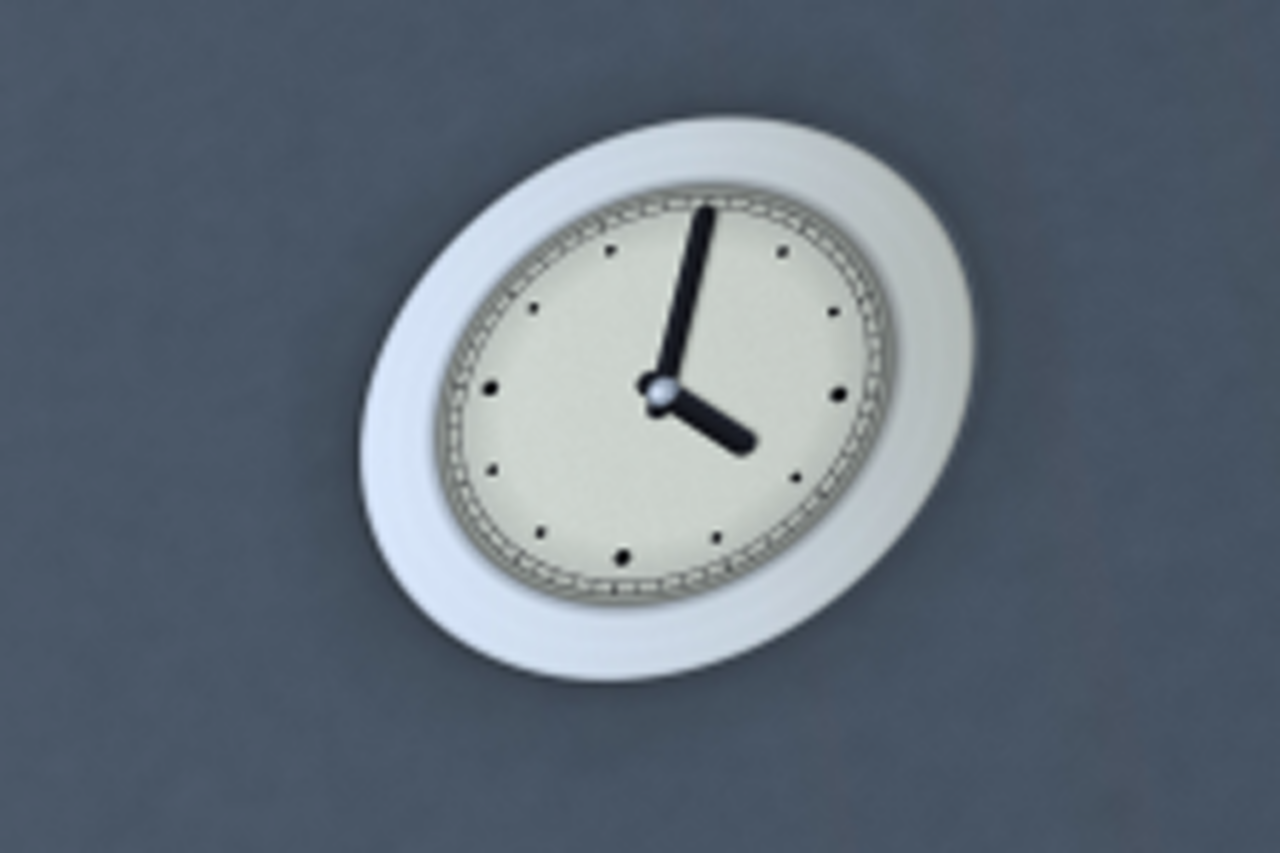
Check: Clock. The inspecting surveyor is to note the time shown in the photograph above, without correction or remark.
4:00
